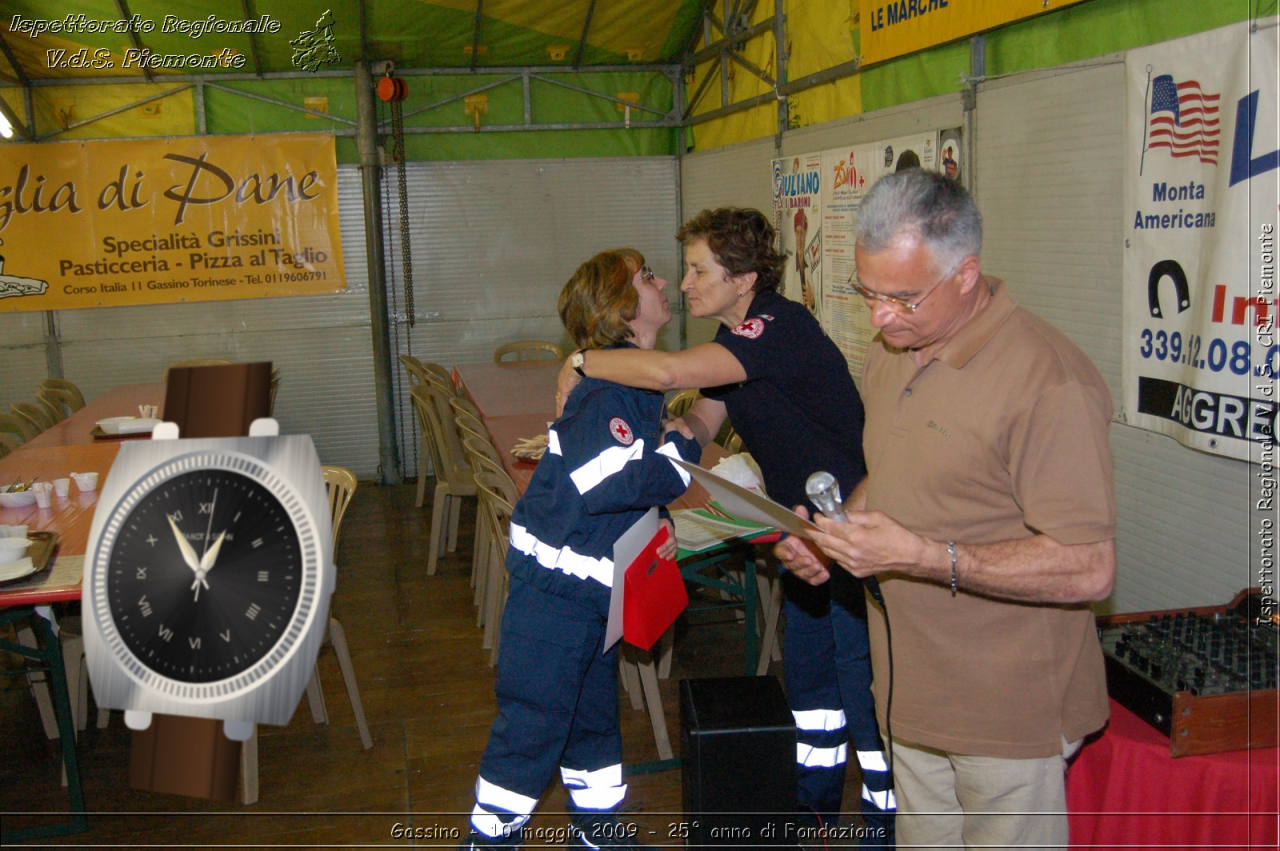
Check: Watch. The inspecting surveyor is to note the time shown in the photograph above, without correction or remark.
12:54:01
